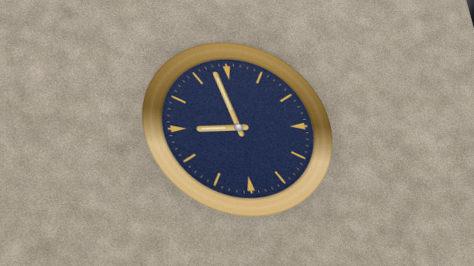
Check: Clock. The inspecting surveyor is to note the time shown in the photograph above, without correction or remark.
8:58
